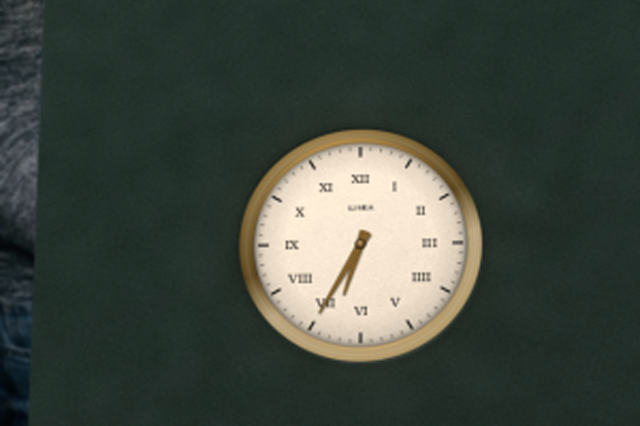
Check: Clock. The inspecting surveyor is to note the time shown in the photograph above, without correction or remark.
6:35
